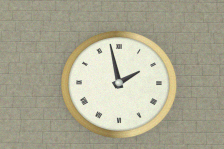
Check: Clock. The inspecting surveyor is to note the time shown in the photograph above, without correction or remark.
1:58
